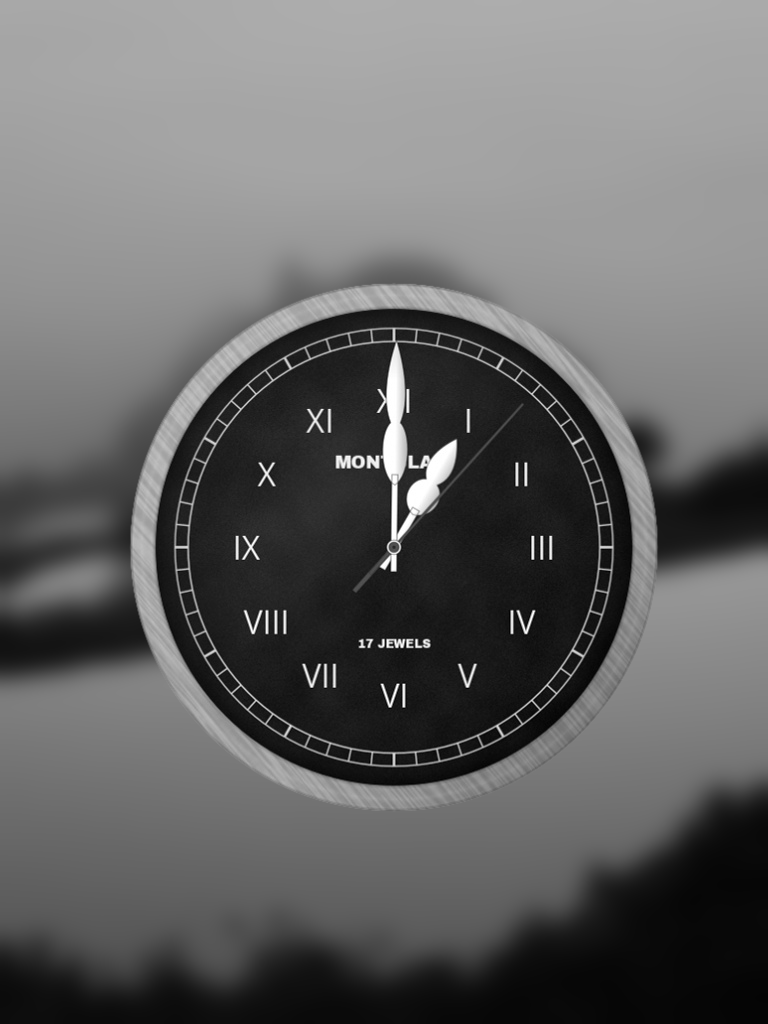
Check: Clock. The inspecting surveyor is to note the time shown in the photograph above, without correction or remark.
1:00:07
